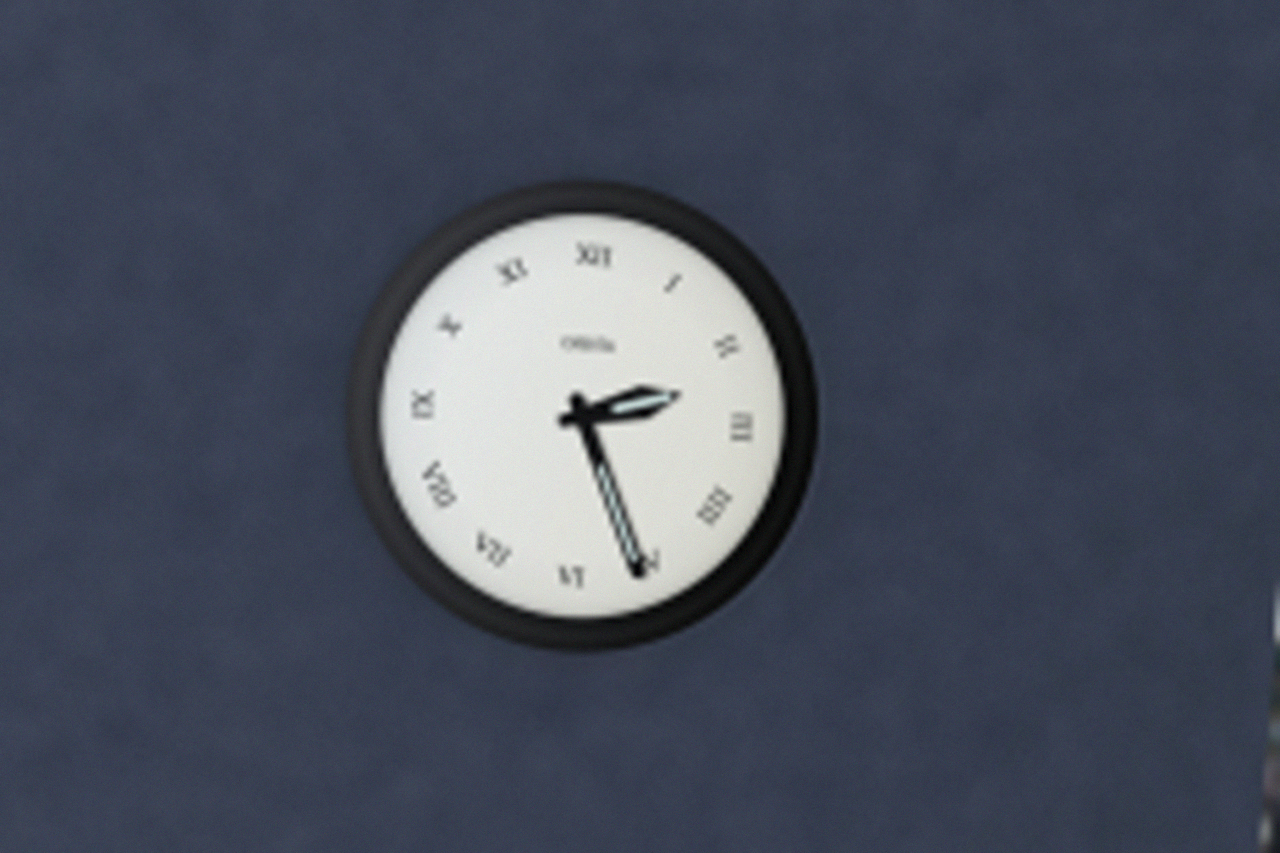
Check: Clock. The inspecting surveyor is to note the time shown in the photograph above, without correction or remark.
2:26
